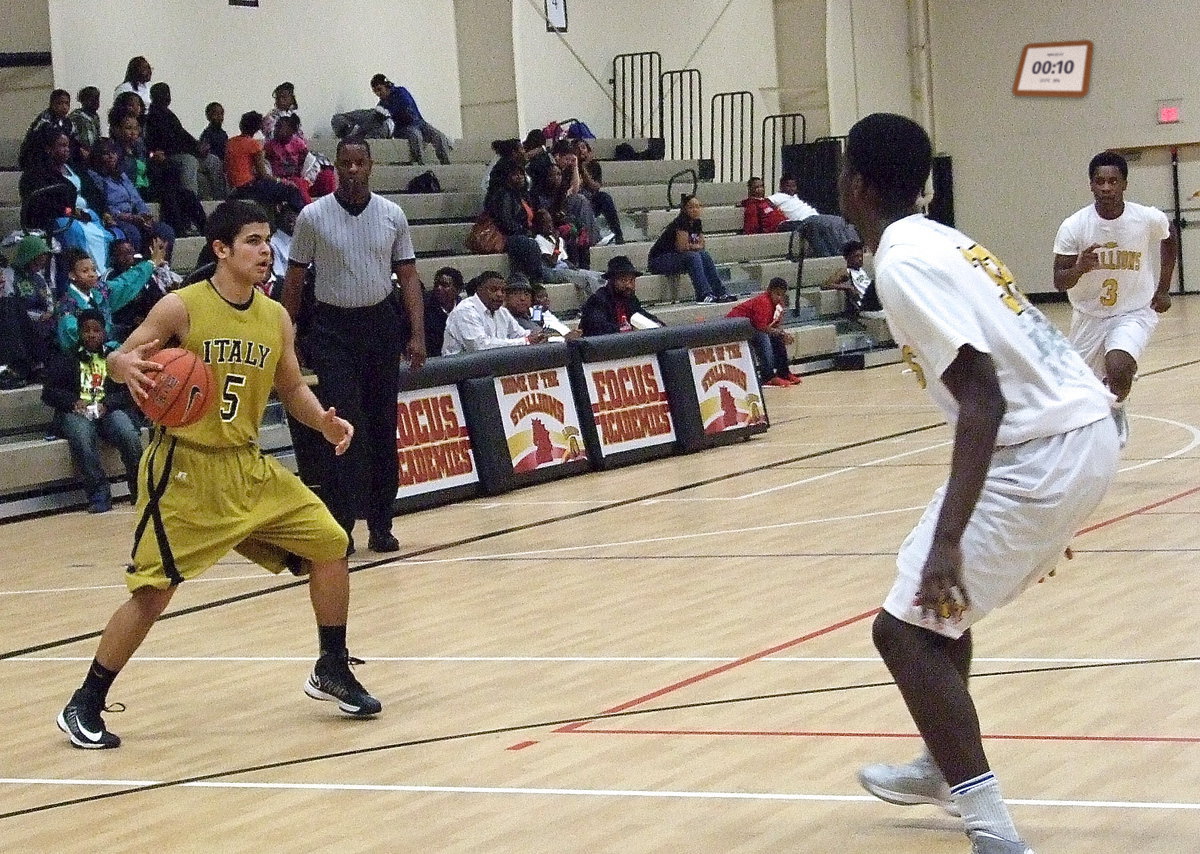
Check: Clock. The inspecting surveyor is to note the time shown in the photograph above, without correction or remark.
0:10
